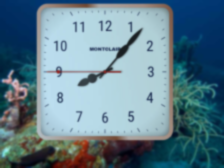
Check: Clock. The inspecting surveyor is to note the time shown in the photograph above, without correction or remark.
8:06:45
